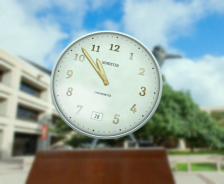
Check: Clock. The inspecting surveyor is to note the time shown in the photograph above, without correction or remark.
10:52
